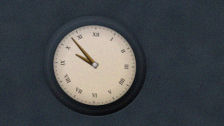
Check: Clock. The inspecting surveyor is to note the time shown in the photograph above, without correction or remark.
9:53
